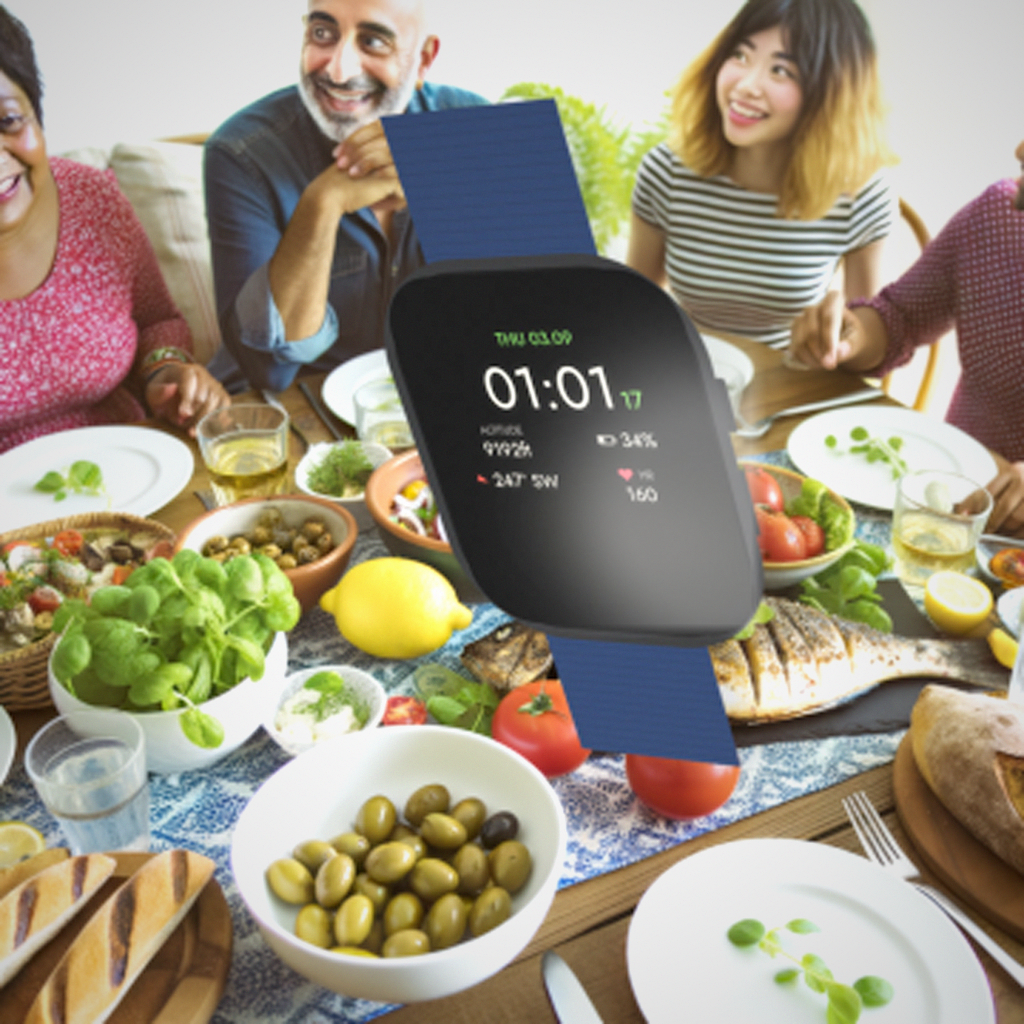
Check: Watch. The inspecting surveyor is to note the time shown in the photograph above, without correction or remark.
1:01:17
